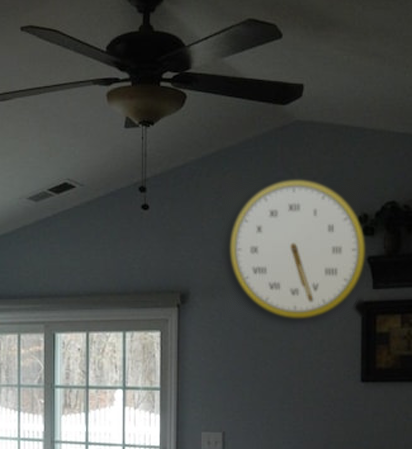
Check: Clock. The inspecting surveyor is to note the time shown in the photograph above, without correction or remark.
5:27
